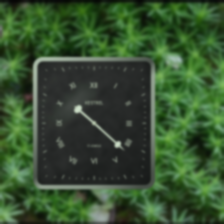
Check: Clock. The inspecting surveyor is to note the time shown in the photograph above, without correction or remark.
10:22
